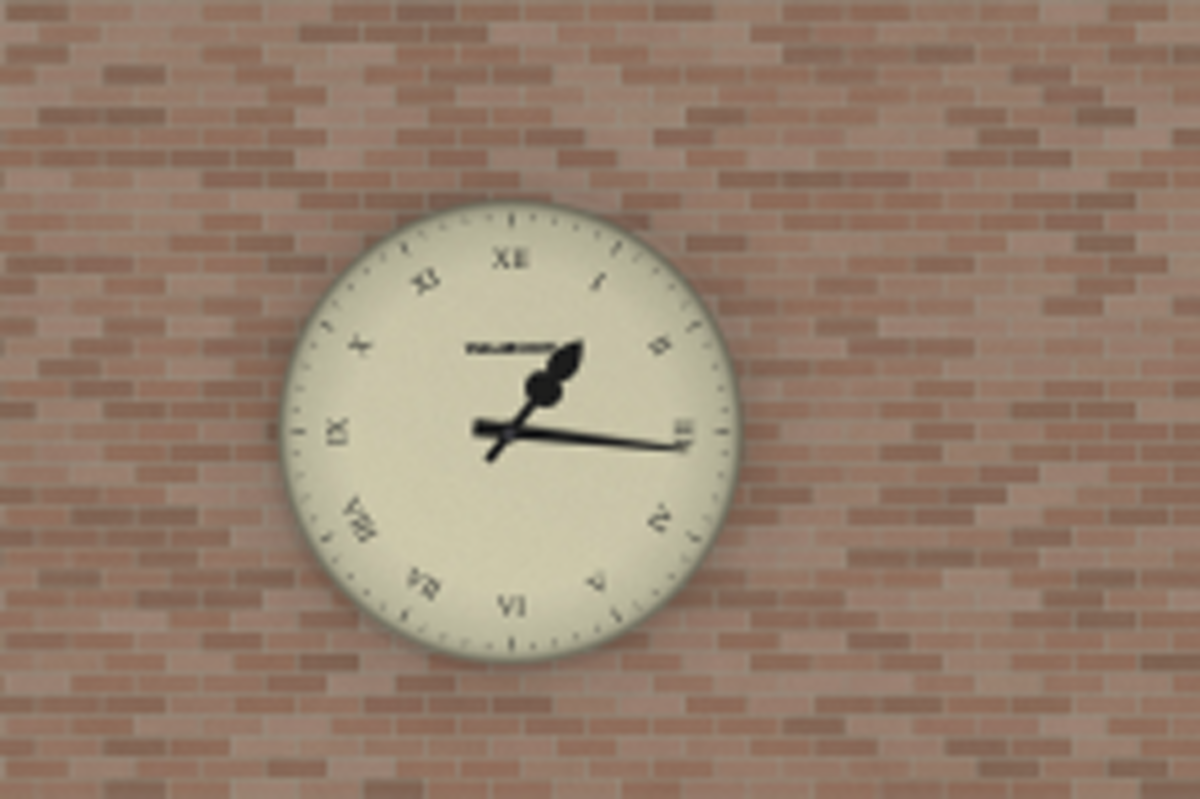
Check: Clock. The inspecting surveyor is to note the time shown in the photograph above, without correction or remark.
1:16
